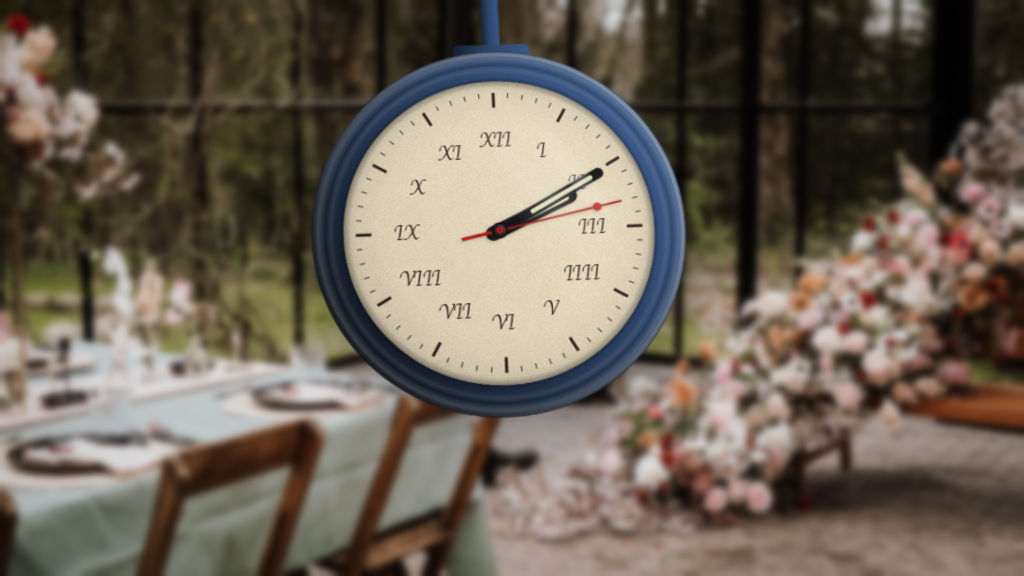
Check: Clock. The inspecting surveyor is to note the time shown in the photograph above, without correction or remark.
2:10:13
